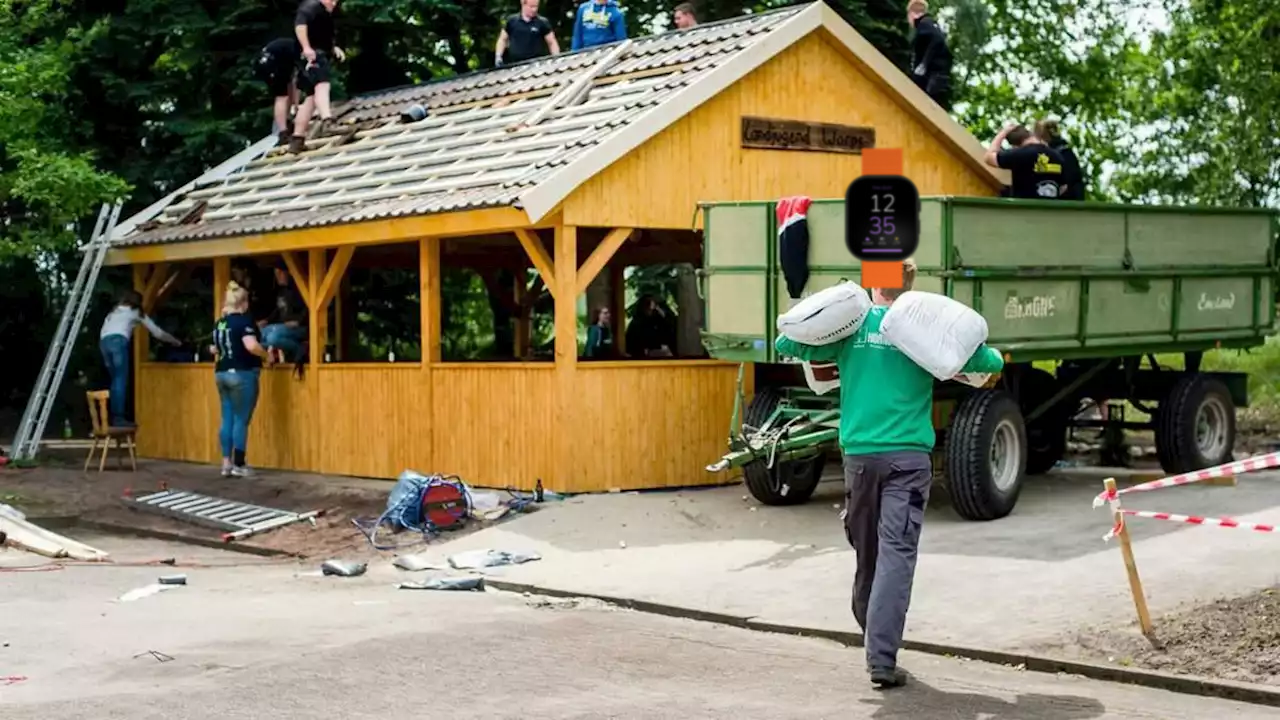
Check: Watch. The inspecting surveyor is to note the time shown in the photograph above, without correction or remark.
12:35
